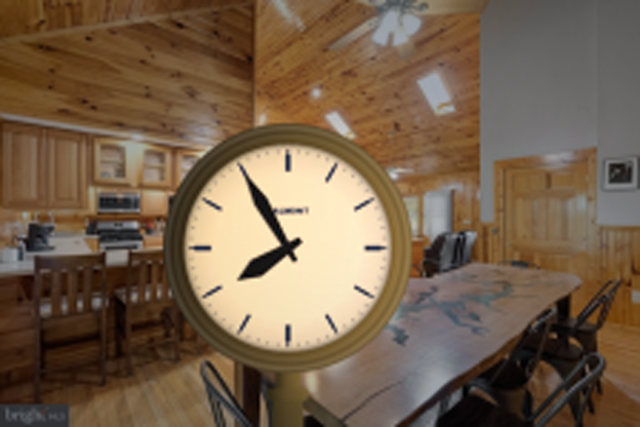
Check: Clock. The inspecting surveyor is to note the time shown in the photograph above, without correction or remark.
7:55
